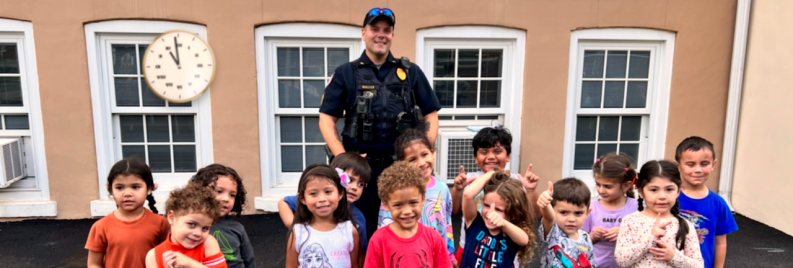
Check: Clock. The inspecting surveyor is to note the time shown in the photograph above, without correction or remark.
10:59
